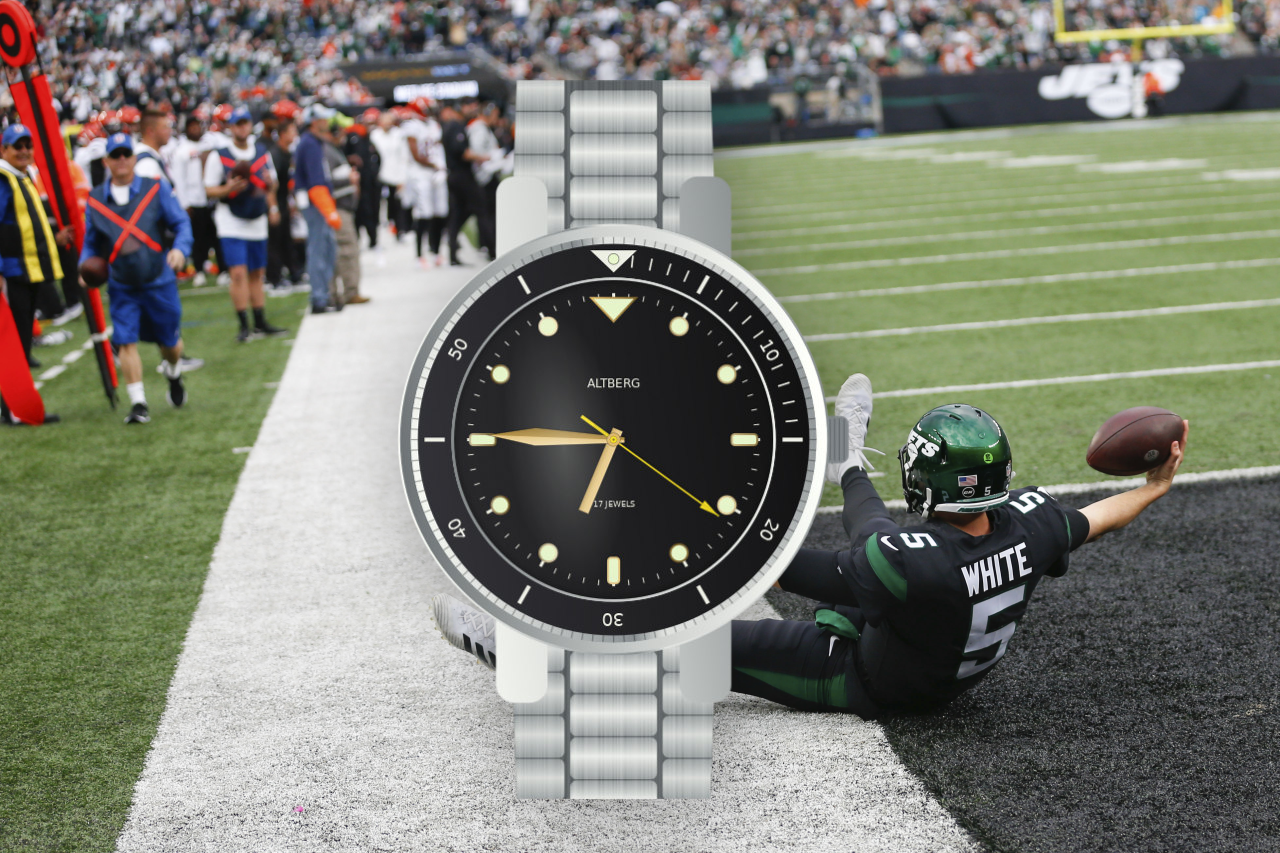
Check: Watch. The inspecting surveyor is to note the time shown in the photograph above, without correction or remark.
6:45:21
